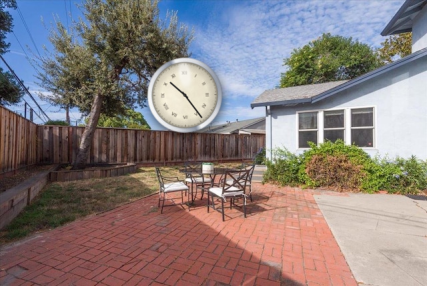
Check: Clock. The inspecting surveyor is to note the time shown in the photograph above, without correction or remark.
10:24
